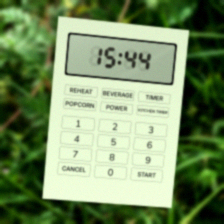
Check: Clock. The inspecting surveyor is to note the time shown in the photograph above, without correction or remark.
15:44
